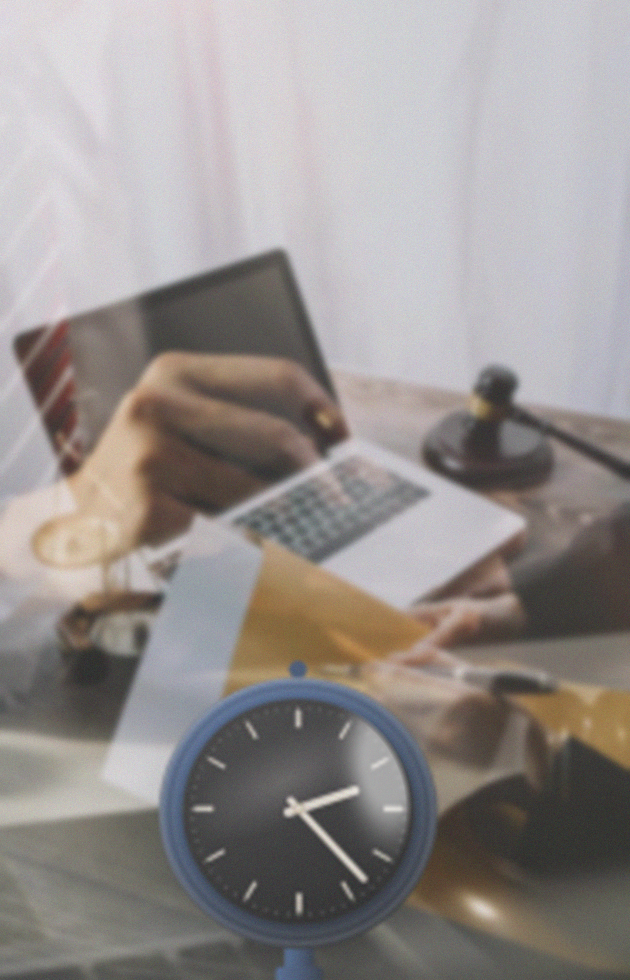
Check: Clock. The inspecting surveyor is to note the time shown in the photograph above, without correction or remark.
2:23
